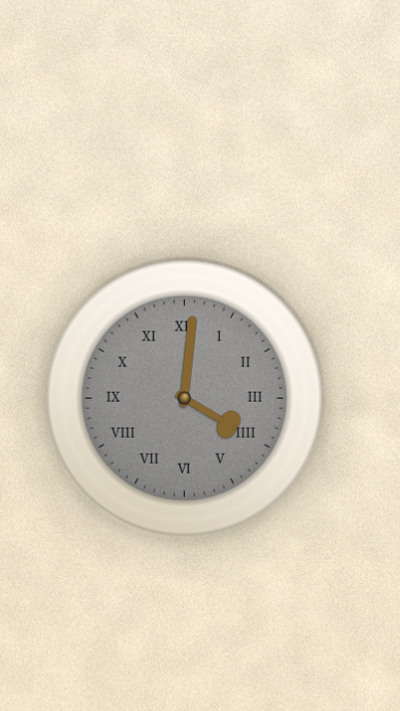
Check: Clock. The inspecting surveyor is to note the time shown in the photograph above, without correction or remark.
4:01
